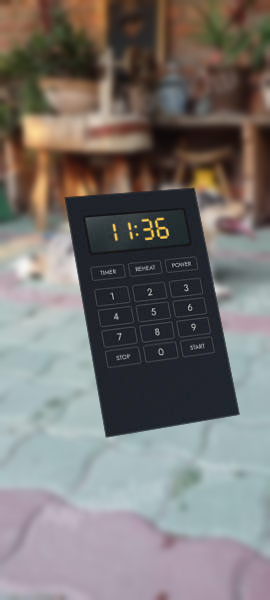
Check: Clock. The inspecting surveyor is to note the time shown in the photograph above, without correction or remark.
11:36
